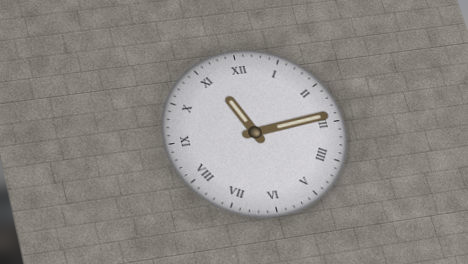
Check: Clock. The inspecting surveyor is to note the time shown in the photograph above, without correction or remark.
11:14
